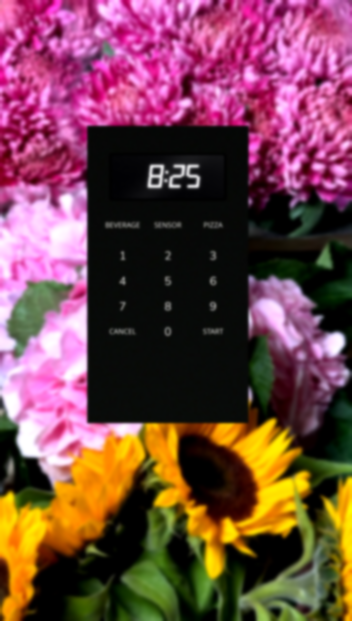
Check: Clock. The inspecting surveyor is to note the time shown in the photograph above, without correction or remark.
8:25
